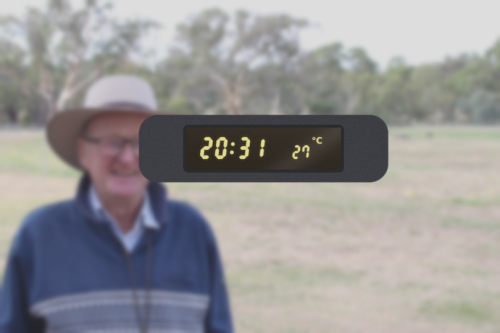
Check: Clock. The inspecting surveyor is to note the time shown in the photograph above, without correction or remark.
20:31
